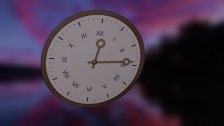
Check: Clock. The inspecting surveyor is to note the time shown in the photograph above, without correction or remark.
12:14
